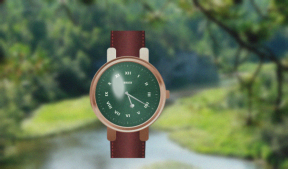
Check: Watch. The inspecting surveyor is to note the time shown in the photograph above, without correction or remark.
5:20
